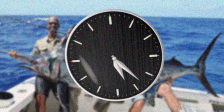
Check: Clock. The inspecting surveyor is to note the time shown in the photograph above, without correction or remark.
5:23
